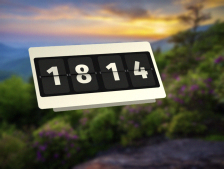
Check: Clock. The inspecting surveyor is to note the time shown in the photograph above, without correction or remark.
18:14
